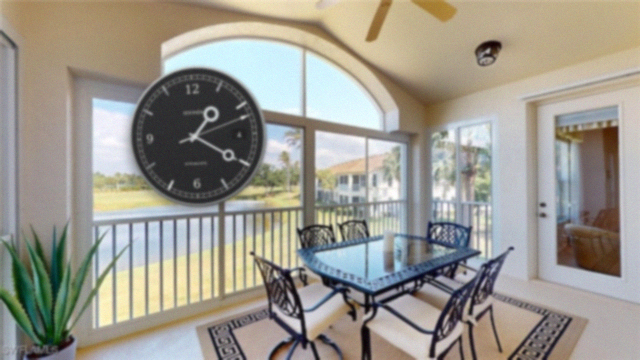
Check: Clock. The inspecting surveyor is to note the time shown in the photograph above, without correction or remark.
1:20:12
